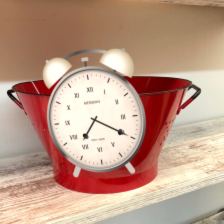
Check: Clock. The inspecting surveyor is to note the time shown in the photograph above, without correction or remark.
7:20
